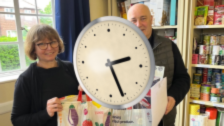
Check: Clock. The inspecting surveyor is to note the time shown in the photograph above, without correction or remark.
2:26
